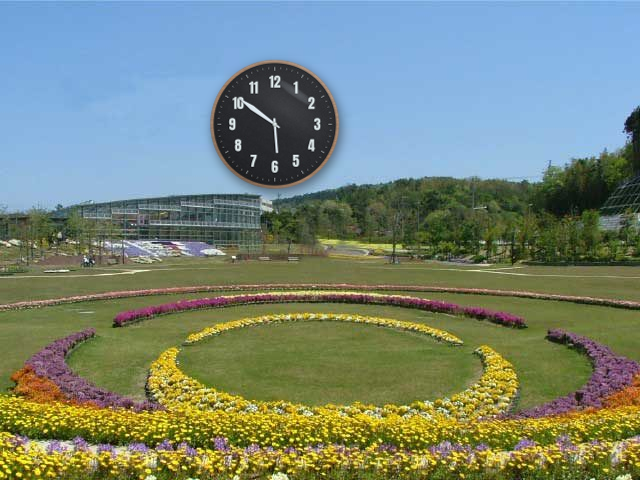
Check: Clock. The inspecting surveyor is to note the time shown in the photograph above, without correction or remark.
5:51
